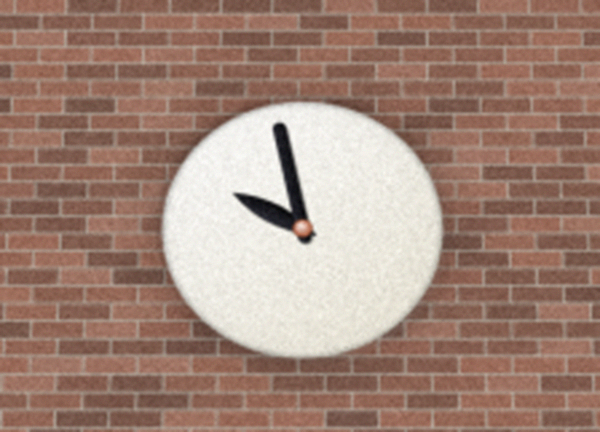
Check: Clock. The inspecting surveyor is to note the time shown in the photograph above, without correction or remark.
9:58
